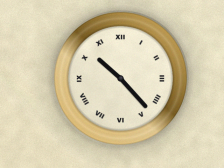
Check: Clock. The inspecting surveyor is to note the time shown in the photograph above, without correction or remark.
10:23
